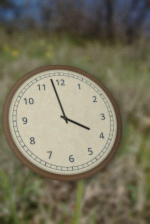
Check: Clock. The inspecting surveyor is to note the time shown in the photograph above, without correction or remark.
3:58
